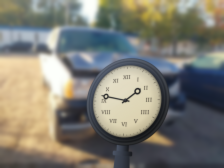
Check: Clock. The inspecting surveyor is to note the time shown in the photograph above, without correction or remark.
1:47
